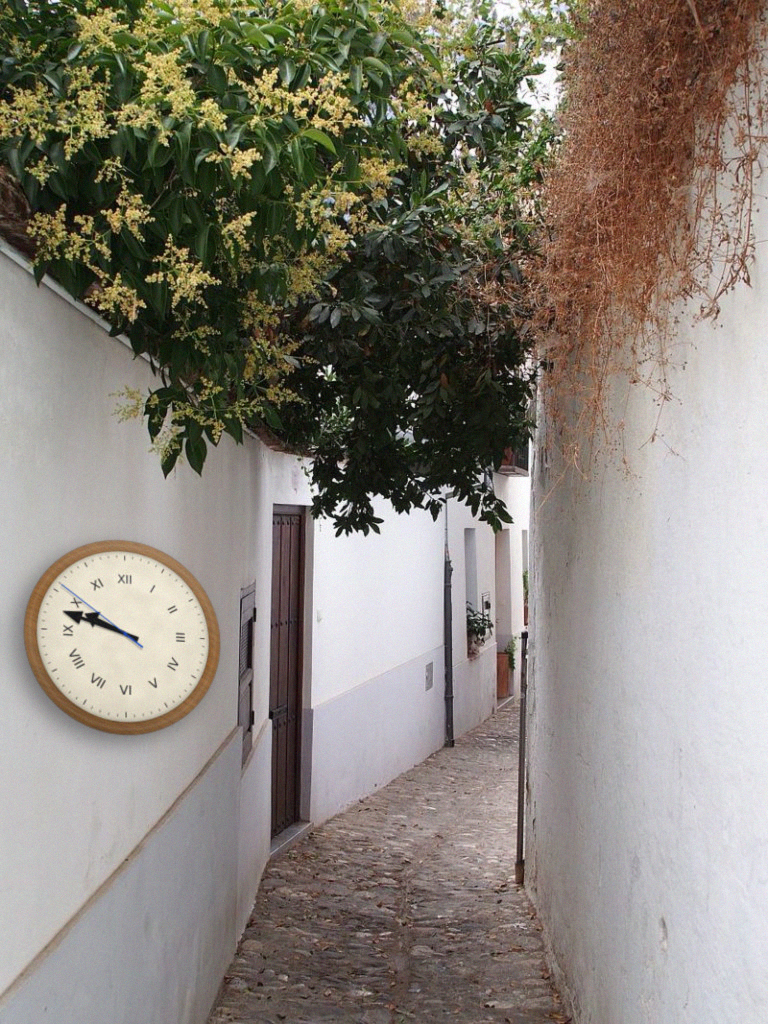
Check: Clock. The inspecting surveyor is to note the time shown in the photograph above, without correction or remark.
9:47:51
